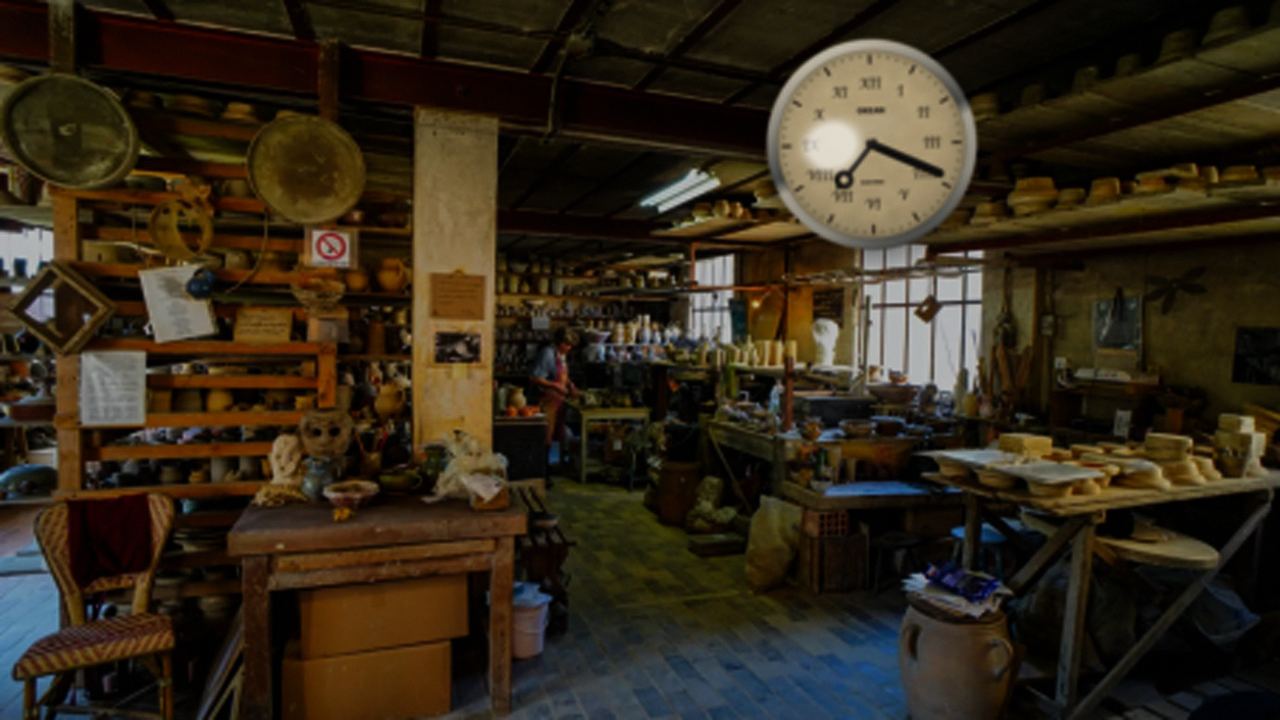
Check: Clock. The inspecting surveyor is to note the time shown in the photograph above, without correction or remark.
7:19
